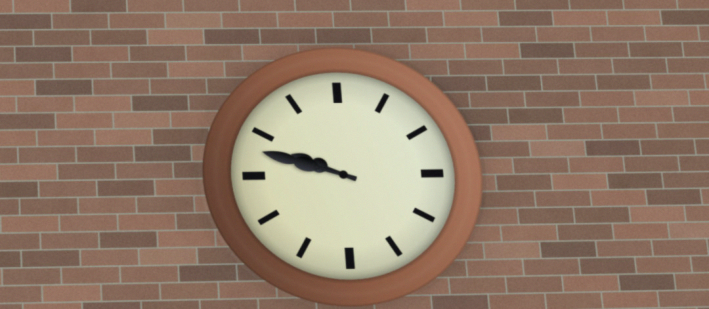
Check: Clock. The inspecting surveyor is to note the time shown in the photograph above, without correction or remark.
9:48
